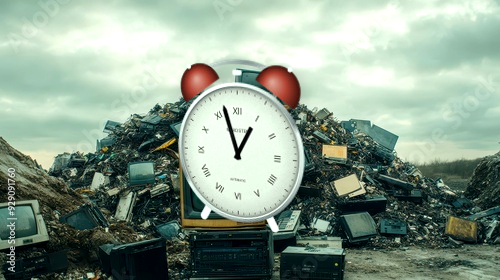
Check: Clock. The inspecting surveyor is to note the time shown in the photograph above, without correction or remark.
12:57
